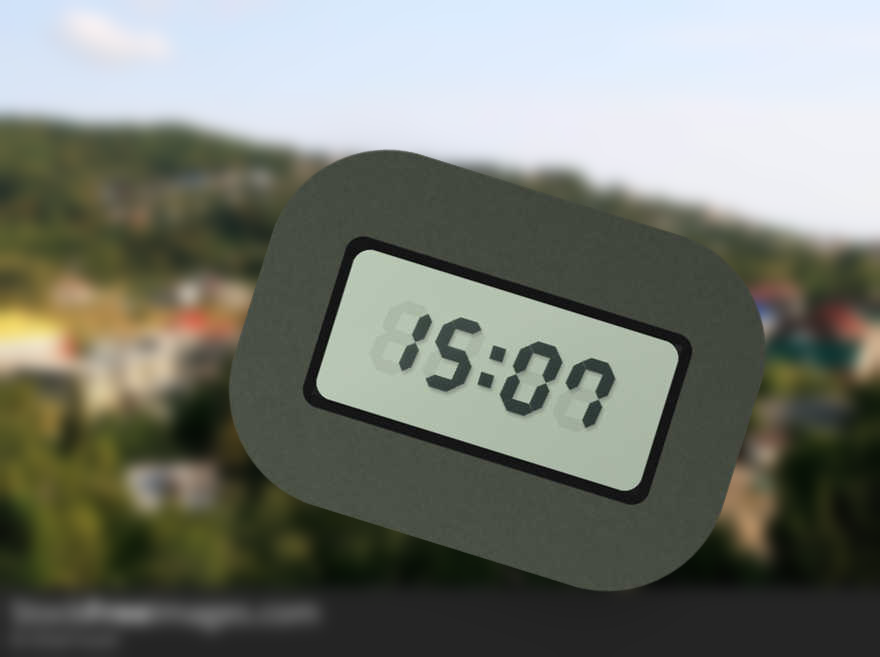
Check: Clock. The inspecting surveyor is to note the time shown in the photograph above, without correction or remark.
15:07
